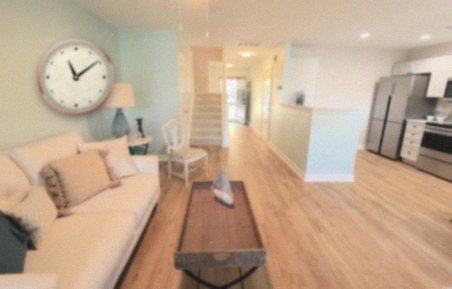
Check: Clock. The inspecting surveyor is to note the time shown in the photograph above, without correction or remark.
11:09
